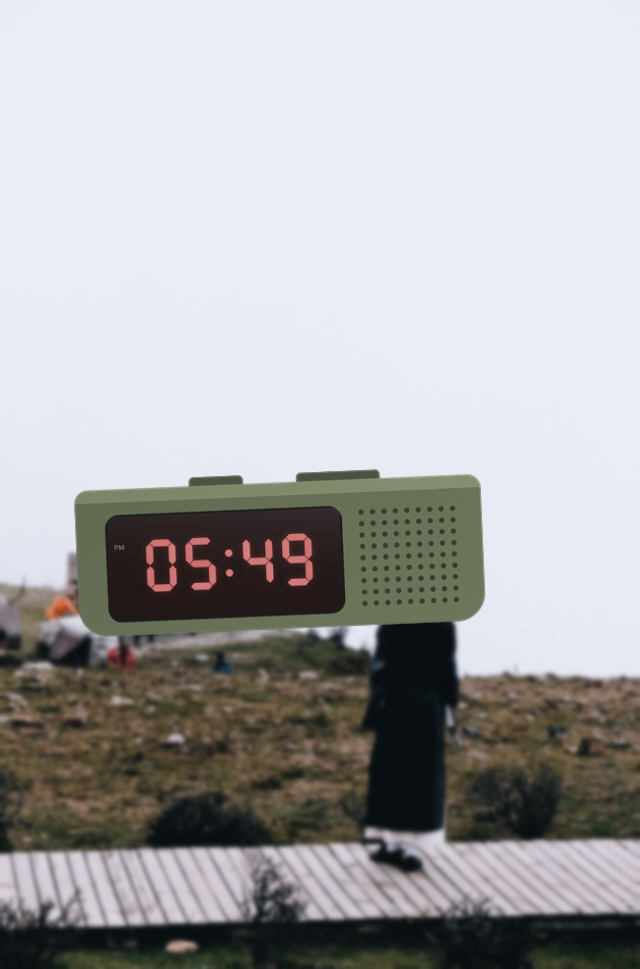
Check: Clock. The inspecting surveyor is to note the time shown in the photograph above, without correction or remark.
5:49
